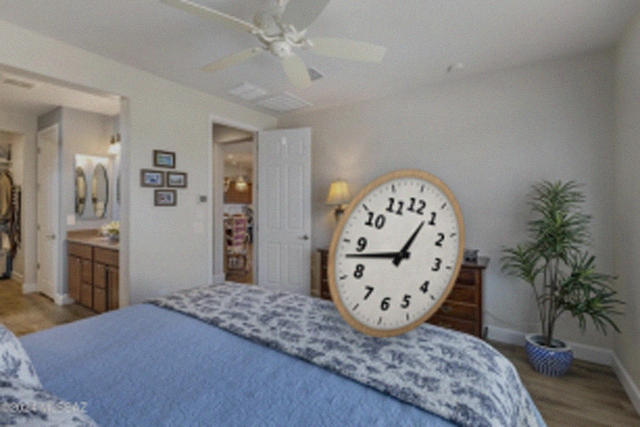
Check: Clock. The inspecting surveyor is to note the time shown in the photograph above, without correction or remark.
12:43
